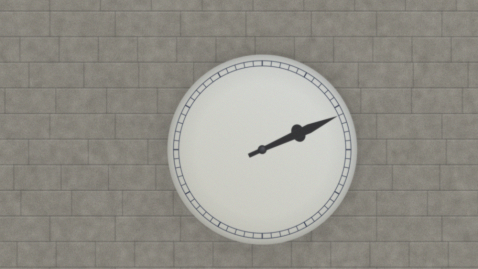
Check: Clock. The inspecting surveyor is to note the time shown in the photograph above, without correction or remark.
2:11
